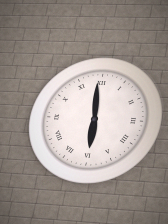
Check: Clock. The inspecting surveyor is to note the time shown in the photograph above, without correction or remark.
5:59
